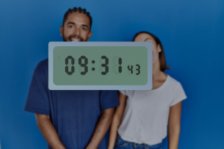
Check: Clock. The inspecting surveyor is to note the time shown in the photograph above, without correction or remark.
9:31:43
